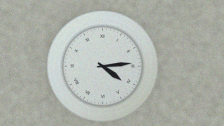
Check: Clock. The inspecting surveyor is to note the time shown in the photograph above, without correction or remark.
4:14
